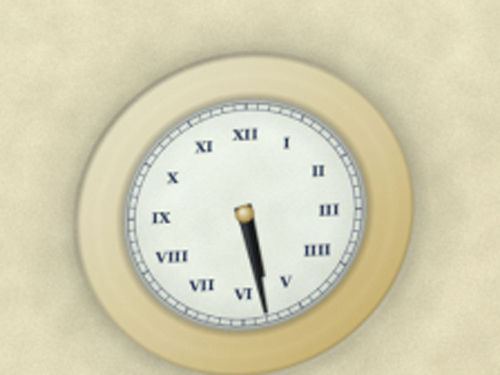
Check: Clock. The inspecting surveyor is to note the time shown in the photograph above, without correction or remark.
5:28
